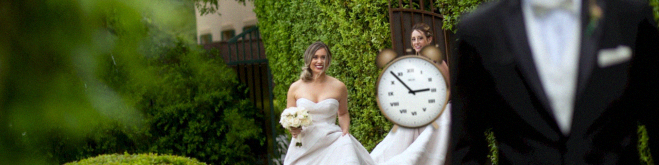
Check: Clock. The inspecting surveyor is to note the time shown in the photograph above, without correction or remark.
2:53
